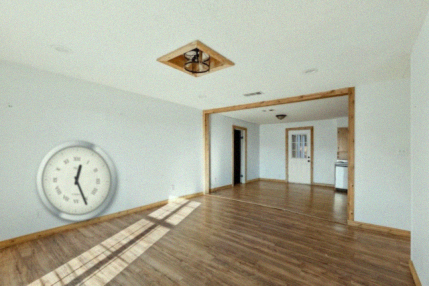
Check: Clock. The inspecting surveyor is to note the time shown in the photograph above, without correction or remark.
12:26
